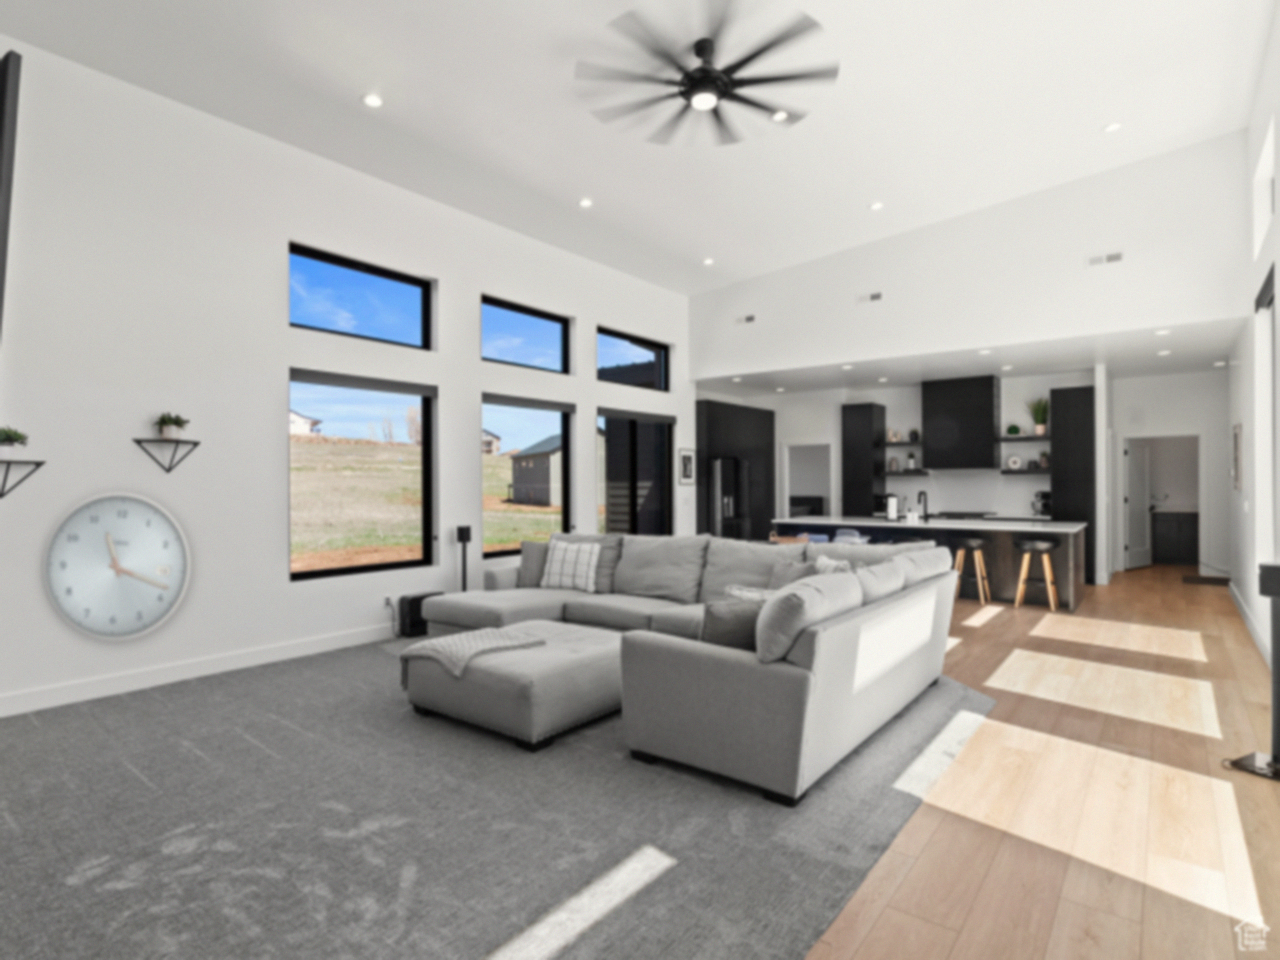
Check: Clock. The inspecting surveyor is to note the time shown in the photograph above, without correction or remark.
11:18
